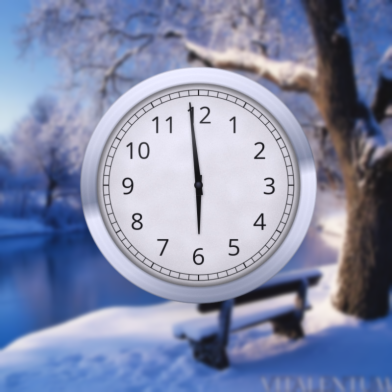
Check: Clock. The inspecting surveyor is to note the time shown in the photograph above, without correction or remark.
5:59
